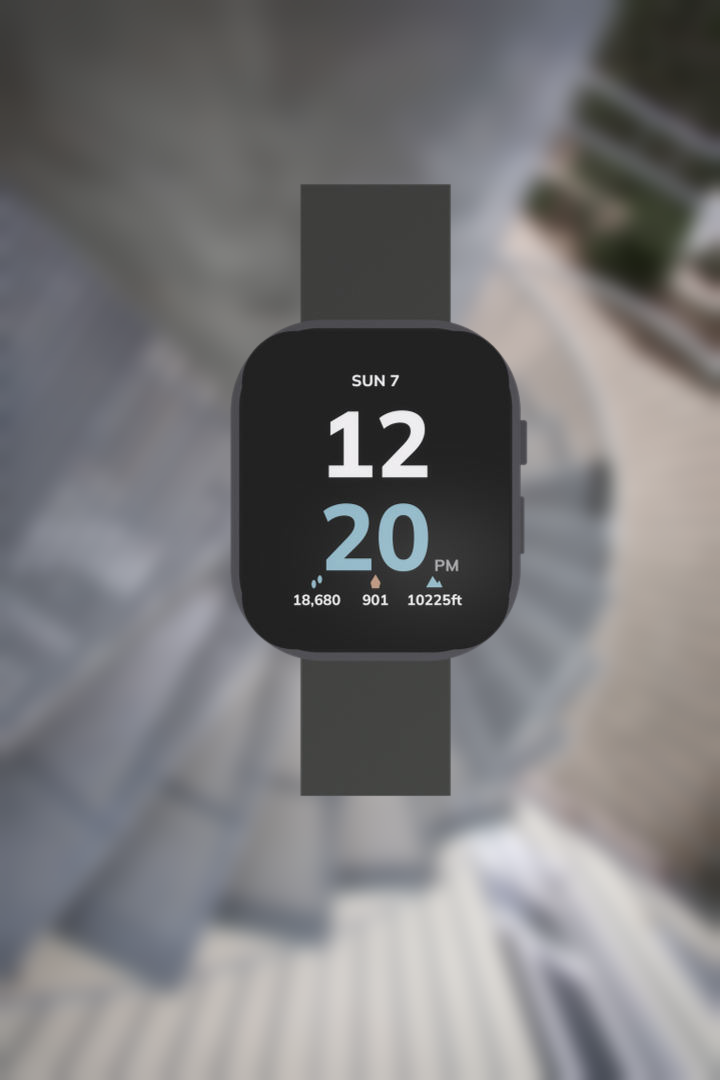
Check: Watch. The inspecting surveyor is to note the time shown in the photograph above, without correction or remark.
12:20
